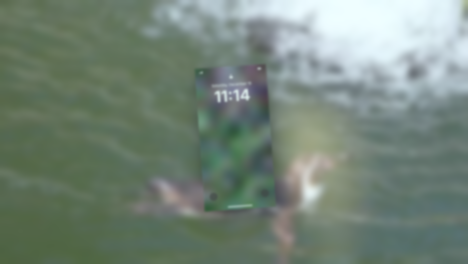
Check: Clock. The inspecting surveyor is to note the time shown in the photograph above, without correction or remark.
11:14
